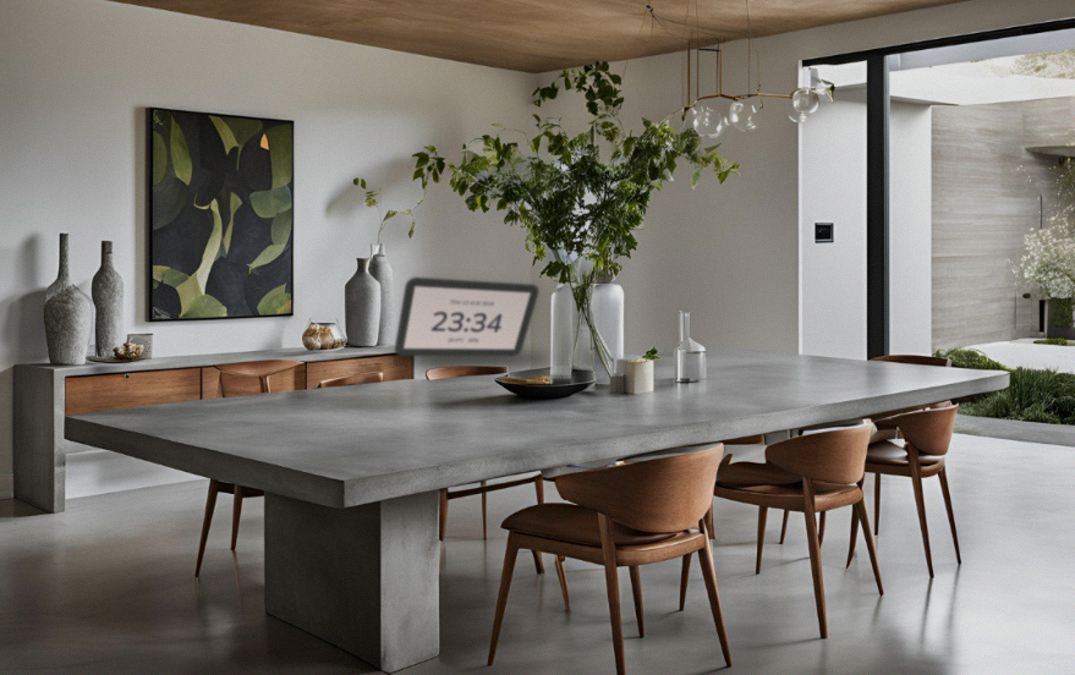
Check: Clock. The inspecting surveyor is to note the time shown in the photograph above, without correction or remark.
23:34
